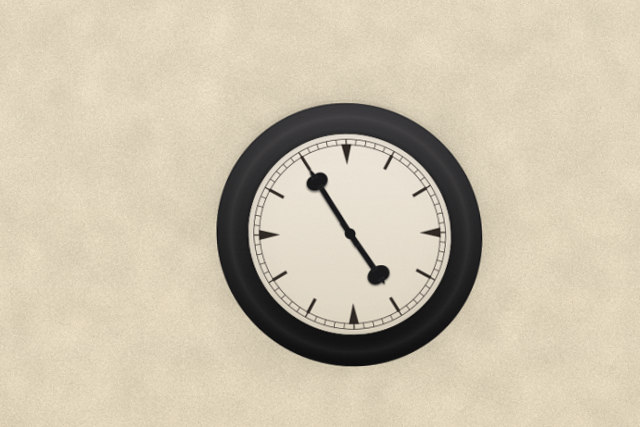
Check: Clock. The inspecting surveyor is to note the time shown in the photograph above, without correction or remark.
4:55
